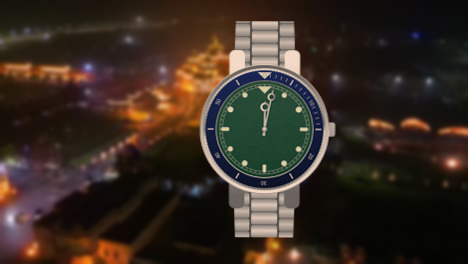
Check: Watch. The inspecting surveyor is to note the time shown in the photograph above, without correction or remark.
12:02
